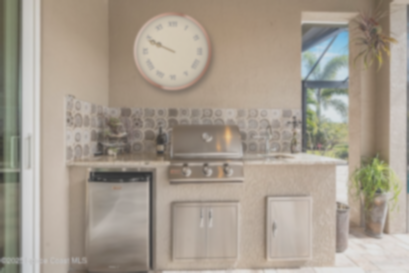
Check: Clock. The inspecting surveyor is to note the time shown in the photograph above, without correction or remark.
9:49
